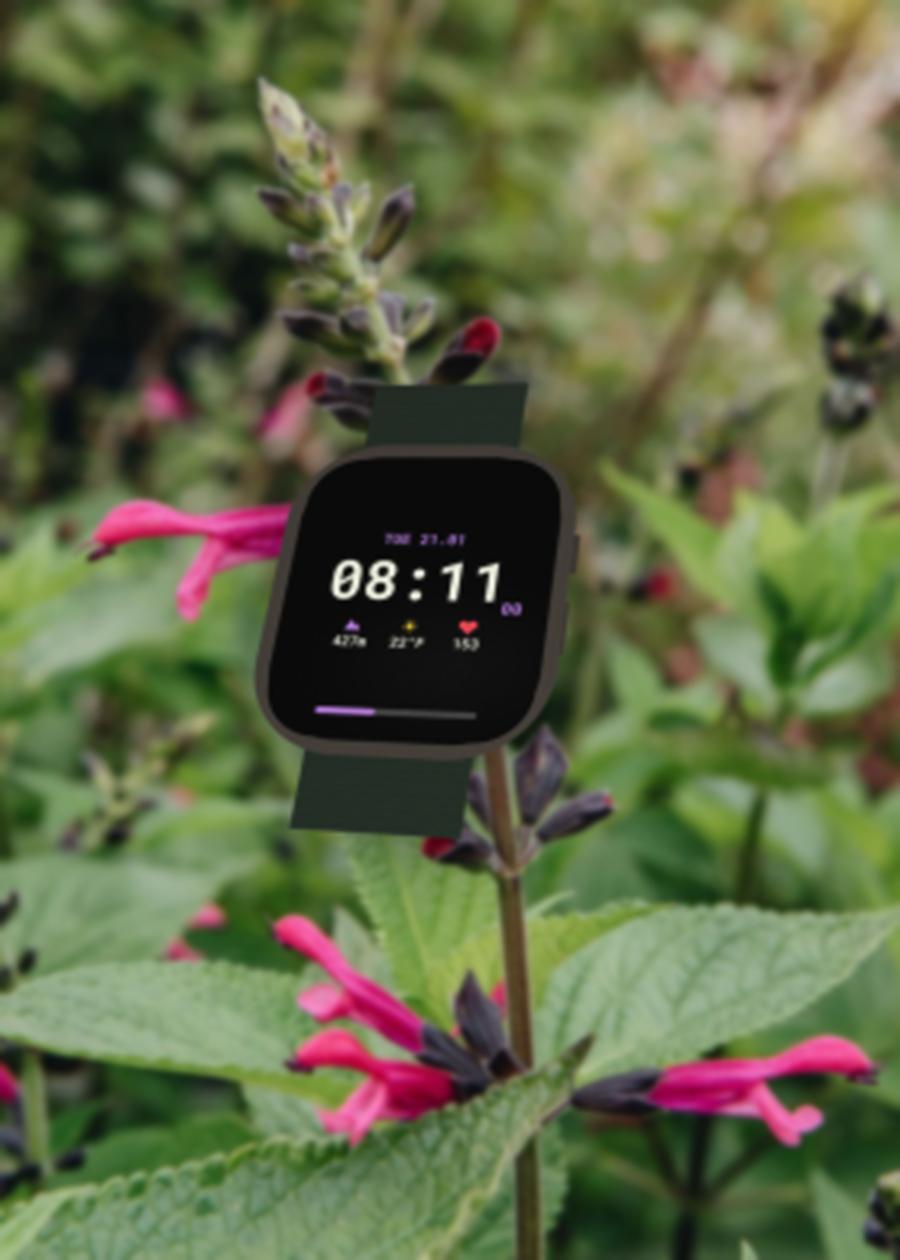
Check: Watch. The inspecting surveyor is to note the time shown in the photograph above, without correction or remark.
8:11
